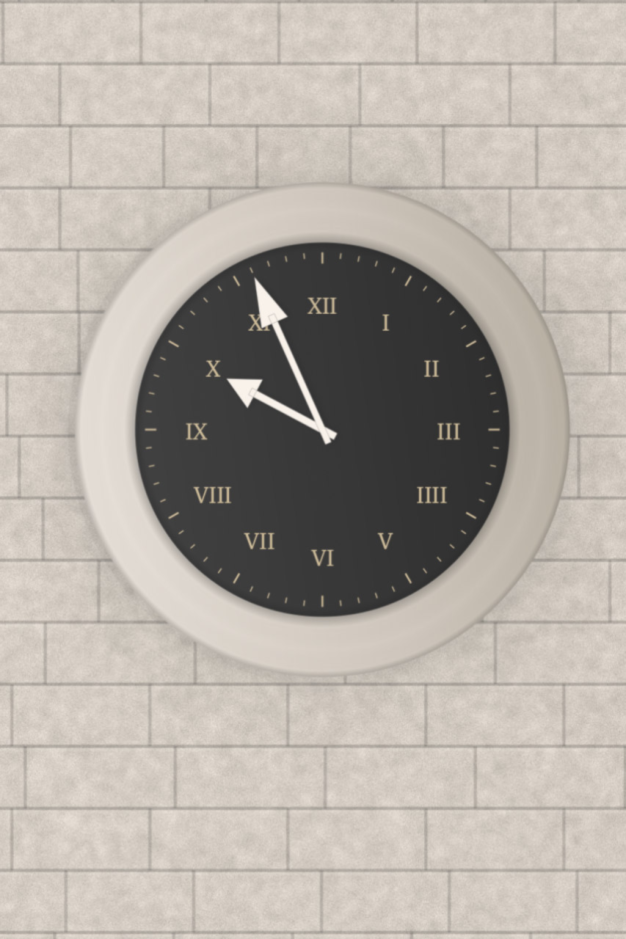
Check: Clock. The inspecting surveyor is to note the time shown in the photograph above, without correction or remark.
9:56
